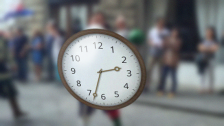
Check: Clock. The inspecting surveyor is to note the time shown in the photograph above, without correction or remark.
2:33
